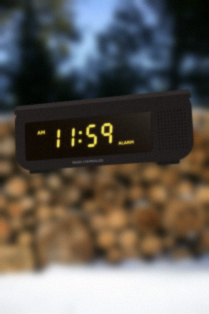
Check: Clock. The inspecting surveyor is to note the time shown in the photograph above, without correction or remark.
11:59
